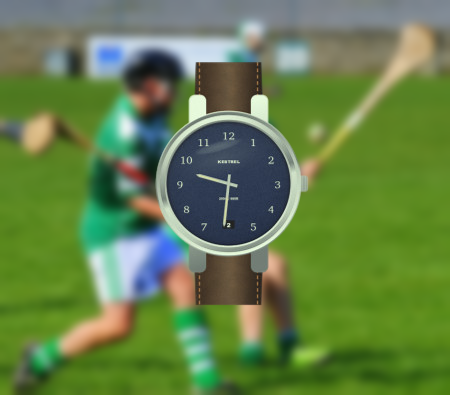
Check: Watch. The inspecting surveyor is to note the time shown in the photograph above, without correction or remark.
9:31
